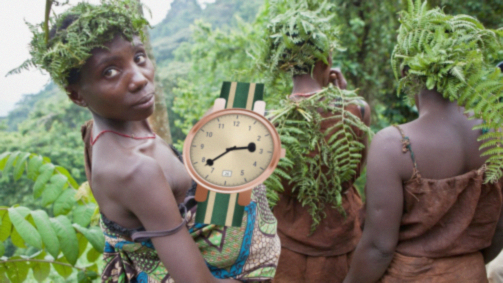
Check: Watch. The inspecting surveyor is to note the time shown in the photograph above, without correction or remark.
2:38
